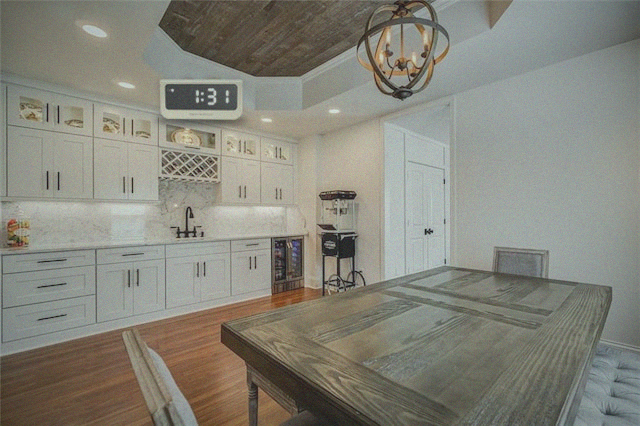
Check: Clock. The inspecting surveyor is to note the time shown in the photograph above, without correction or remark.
1:31
